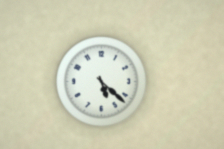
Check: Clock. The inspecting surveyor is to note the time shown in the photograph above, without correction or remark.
5:22
